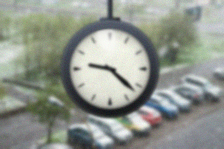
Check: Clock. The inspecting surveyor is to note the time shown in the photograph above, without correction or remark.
9:22
